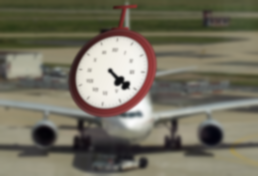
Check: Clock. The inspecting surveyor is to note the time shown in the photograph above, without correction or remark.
4:21
